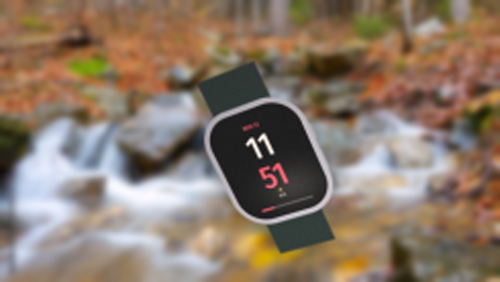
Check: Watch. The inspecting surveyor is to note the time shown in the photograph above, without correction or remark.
11:51
